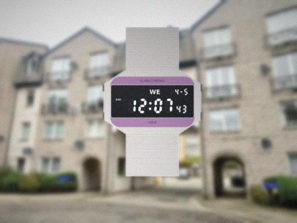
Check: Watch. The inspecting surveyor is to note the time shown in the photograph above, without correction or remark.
12:07:43
